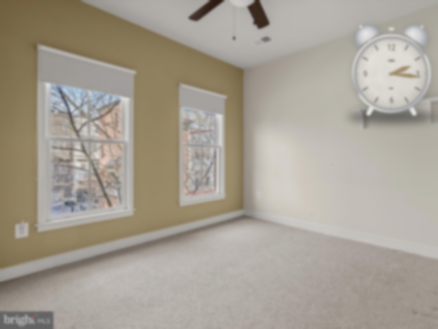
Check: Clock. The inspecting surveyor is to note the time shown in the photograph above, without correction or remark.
2:16
